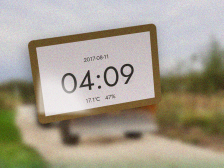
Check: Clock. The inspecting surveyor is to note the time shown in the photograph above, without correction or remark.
4:09
